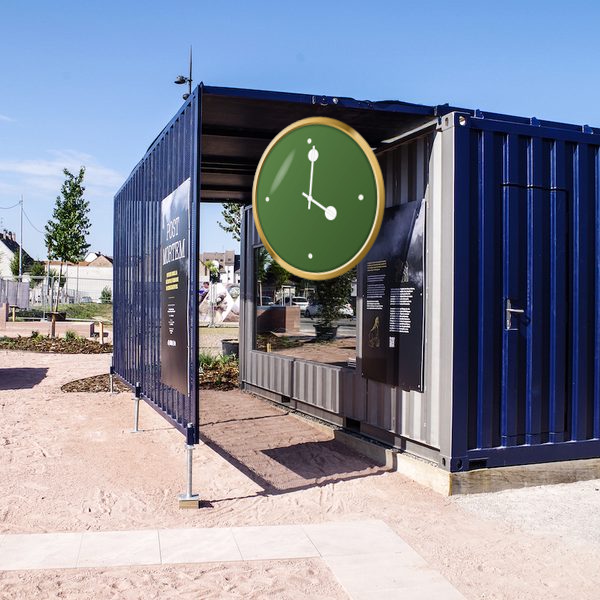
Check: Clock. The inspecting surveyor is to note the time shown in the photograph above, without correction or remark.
4:01
